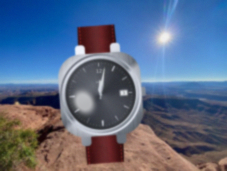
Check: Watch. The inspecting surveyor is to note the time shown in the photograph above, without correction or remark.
12:02
